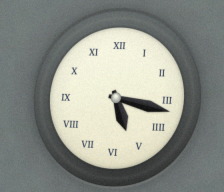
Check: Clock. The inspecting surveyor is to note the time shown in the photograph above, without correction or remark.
5:17
